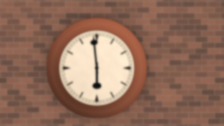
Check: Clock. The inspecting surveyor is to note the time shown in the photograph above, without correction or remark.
5:59
